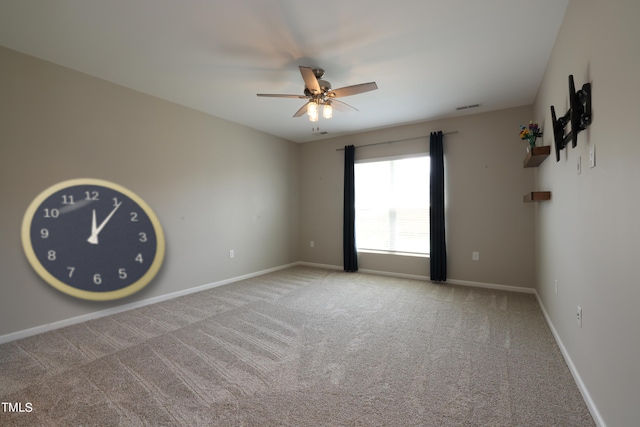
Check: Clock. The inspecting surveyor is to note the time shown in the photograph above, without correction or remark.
12:06
